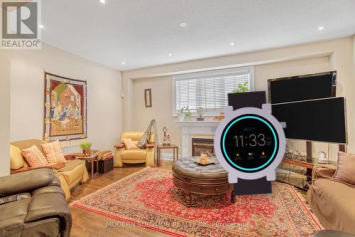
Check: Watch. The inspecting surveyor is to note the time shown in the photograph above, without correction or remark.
11:33
